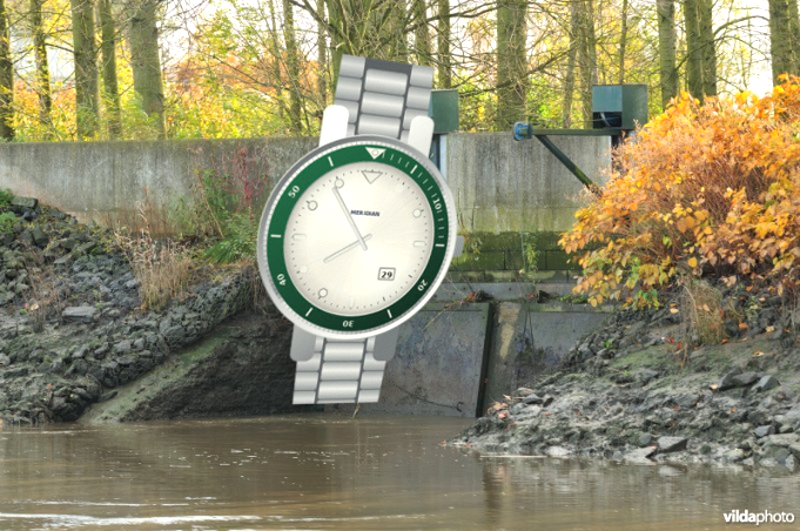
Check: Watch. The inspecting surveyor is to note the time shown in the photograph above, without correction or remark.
7:54
